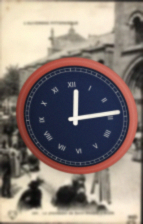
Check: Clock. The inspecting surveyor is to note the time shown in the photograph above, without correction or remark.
12:14
